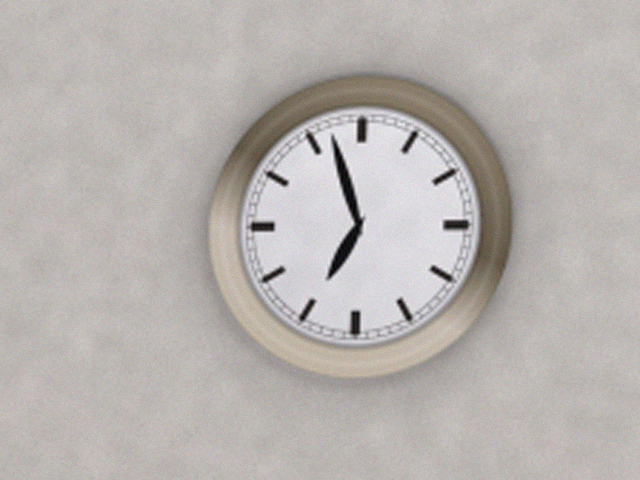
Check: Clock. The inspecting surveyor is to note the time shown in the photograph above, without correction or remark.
6:57
